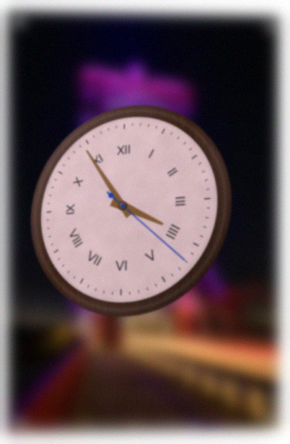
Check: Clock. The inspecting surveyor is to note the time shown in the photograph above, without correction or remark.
3:54:22
